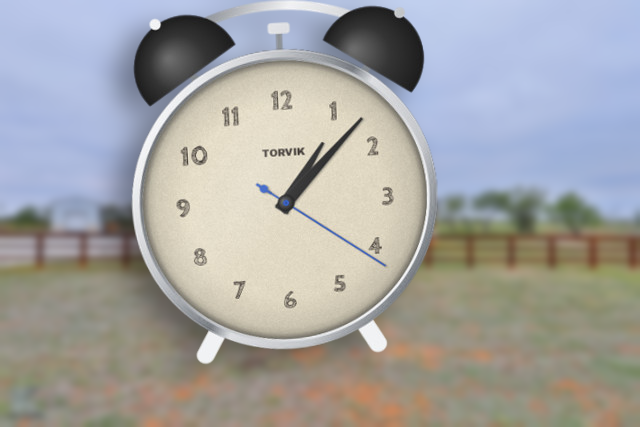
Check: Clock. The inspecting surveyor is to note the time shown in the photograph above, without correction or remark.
1:07:21
